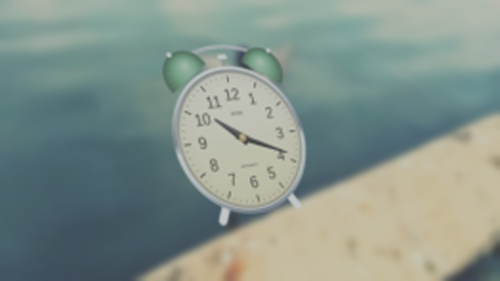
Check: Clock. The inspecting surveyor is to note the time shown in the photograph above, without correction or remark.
10:19
